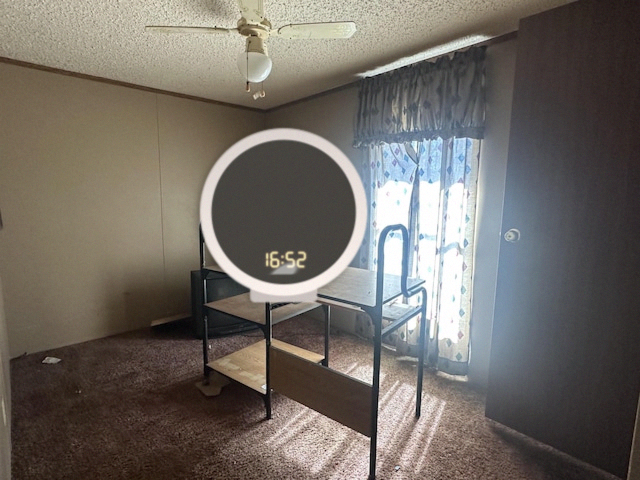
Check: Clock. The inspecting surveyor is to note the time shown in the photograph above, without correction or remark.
16:52
